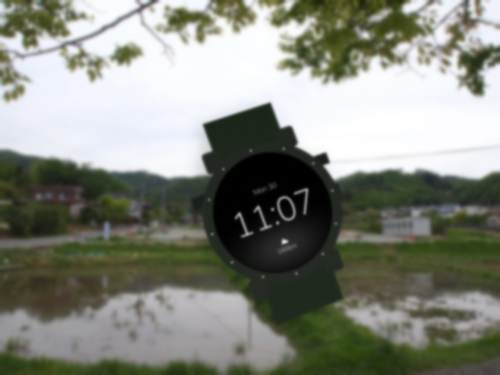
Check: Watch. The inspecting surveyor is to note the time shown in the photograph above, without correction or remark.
11:07
